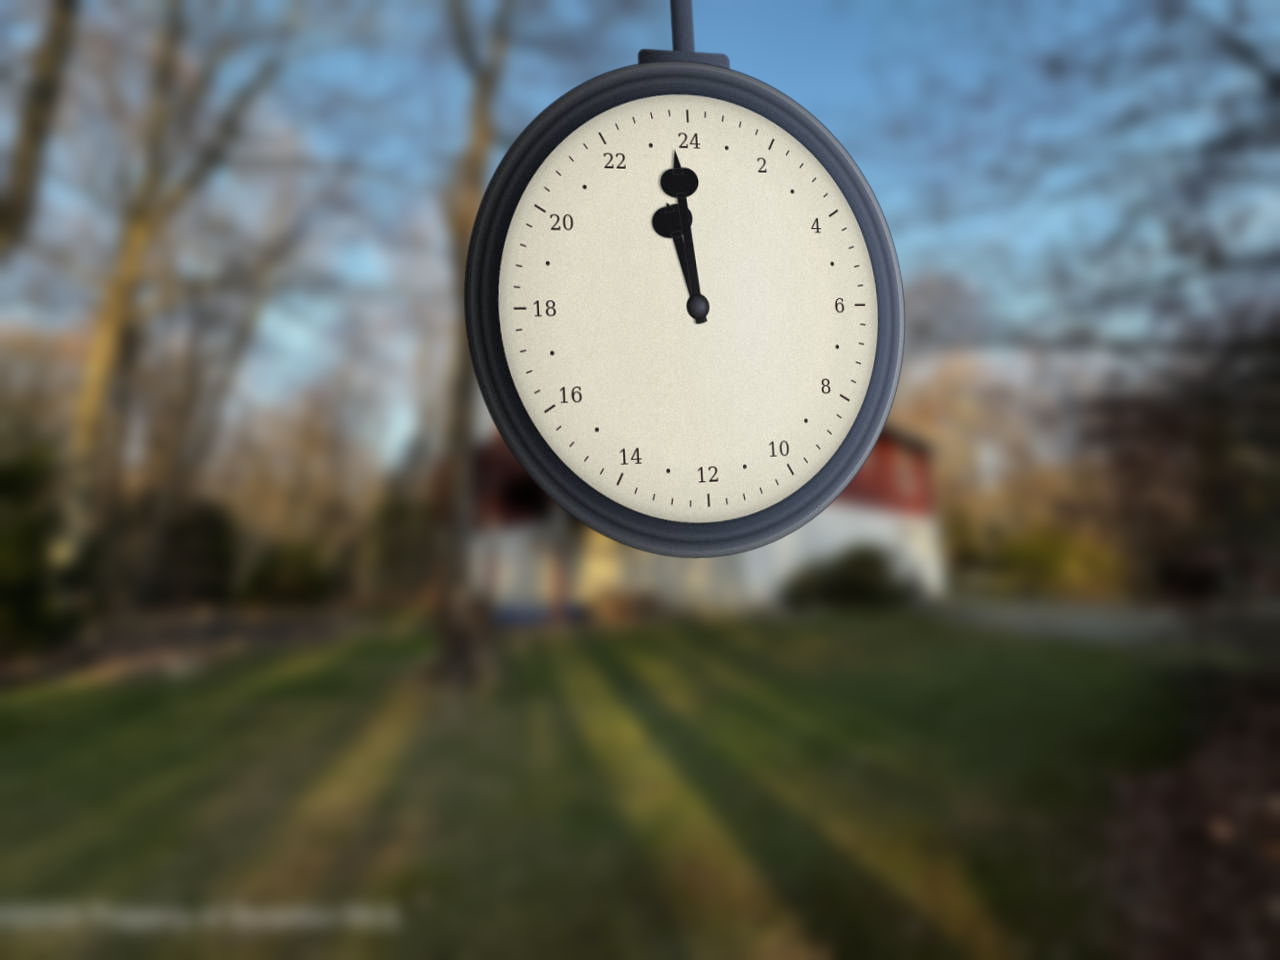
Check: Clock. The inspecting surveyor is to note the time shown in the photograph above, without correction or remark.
22:59
